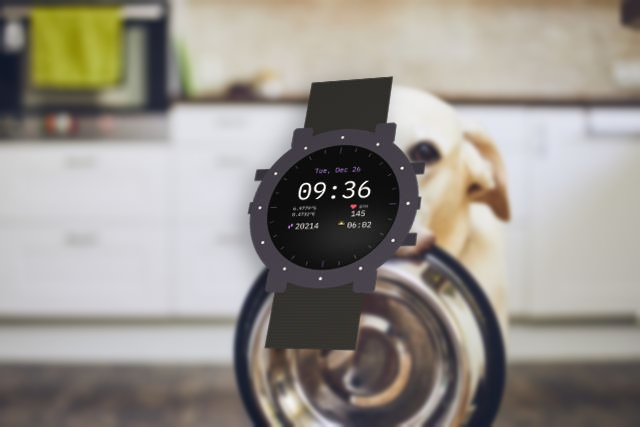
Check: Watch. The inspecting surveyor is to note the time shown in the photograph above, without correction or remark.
9:36
